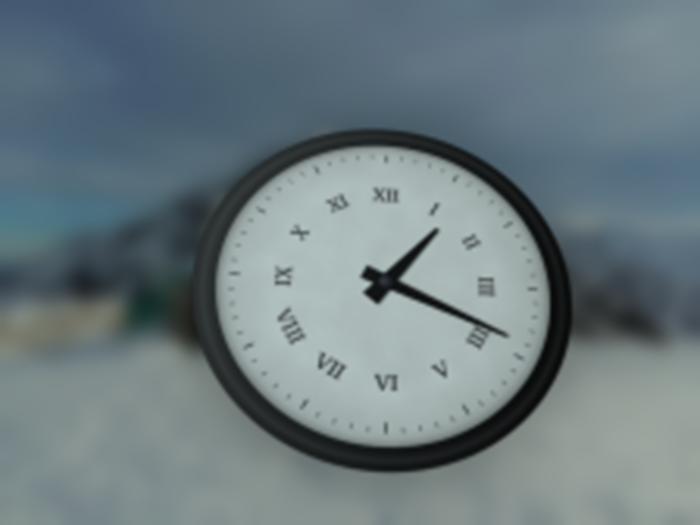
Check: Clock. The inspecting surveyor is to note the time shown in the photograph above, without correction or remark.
1:19
